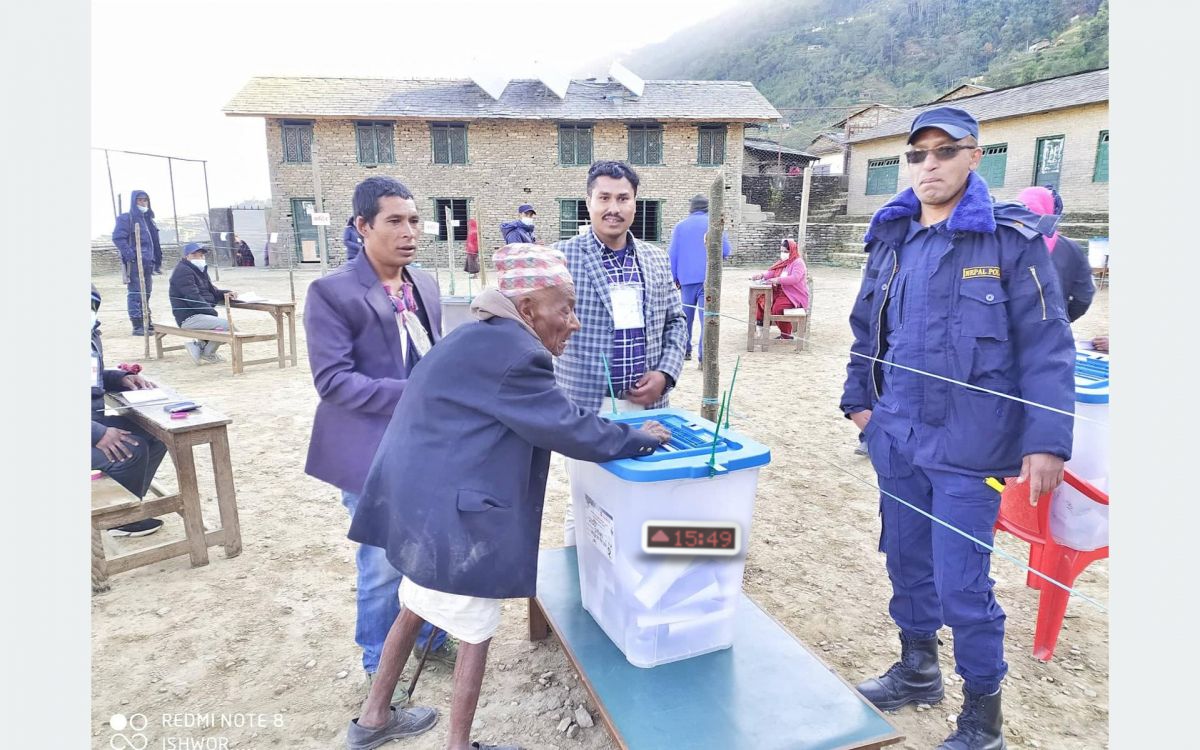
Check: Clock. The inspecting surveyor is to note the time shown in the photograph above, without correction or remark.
15:49
